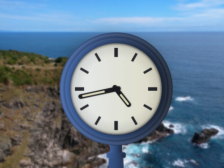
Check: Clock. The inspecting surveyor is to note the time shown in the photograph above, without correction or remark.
4:43
